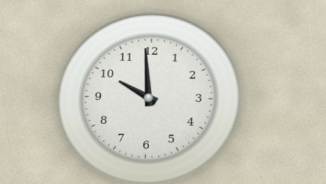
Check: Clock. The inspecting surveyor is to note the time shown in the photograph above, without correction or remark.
9:59
